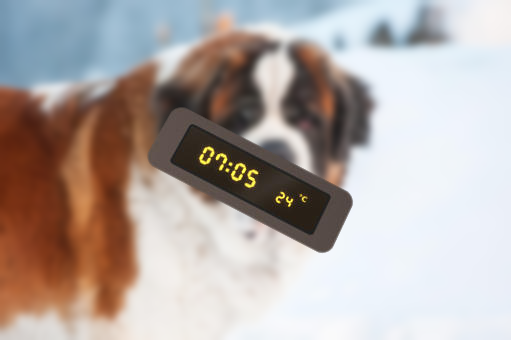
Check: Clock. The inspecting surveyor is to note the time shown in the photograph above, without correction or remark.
7:05
